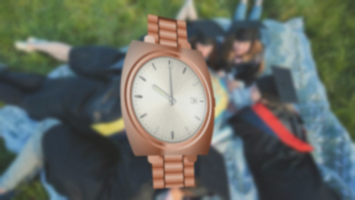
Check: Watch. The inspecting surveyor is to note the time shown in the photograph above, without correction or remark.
10:00
